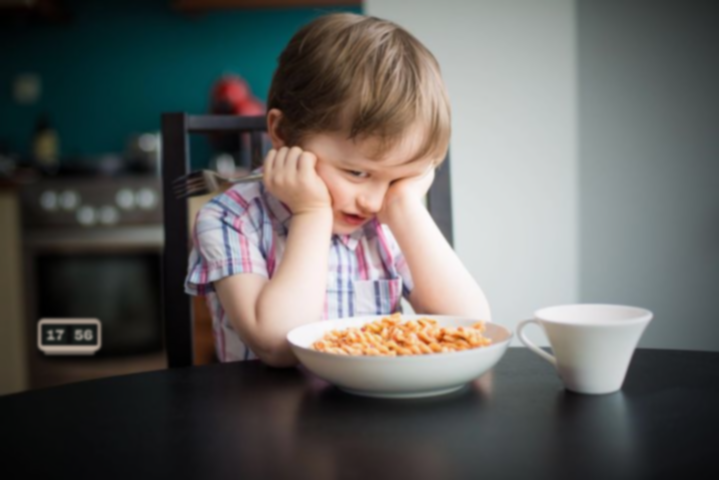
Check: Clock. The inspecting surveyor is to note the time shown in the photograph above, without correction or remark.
17:56
